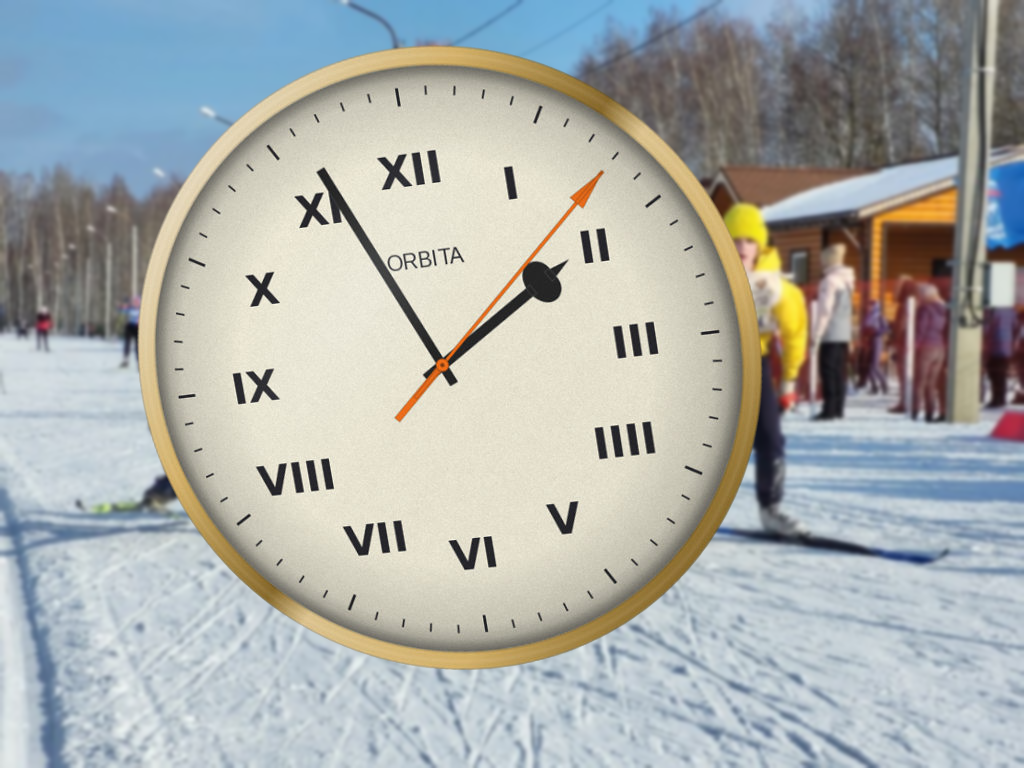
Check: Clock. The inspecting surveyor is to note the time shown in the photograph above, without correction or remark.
1:56:08
